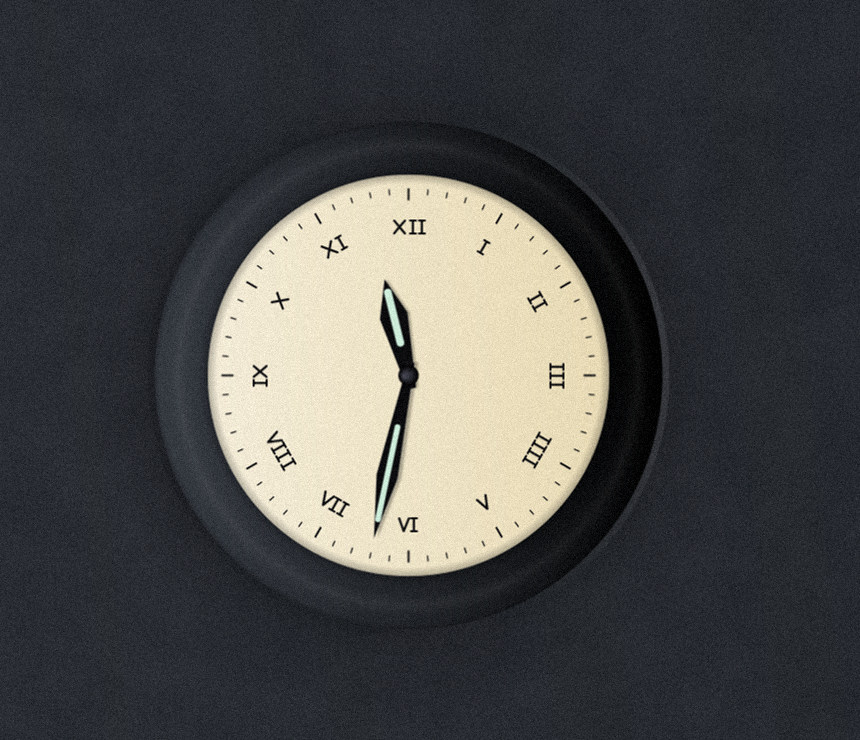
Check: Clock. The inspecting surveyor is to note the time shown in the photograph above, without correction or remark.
11:32
